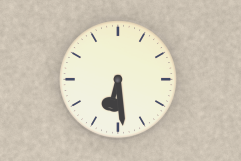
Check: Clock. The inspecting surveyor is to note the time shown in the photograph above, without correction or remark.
6:29
